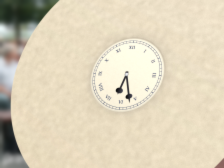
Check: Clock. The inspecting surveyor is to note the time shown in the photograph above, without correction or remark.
6:27
